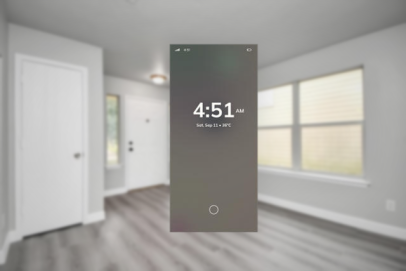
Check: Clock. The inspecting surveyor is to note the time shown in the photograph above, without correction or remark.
4:51
